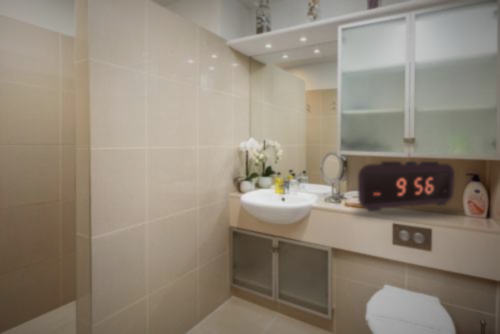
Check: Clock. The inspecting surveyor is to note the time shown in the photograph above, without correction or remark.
9:56
